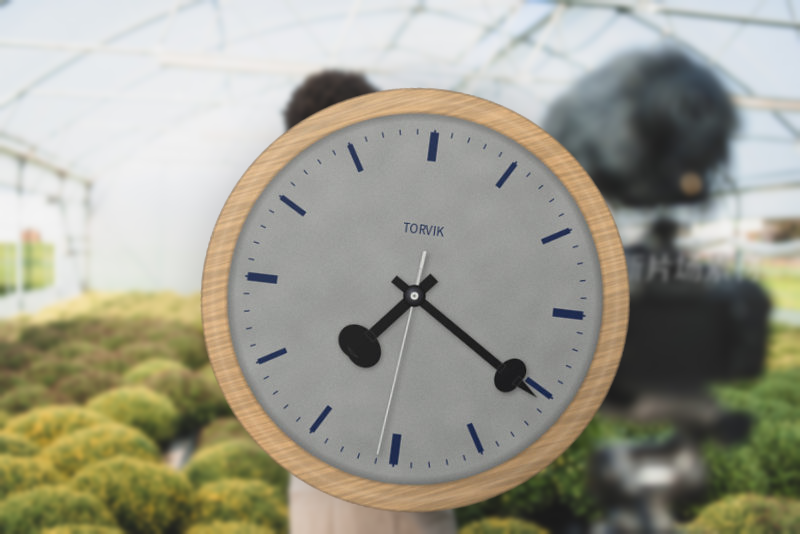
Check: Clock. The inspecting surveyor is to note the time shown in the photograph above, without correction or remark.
7:20:31
